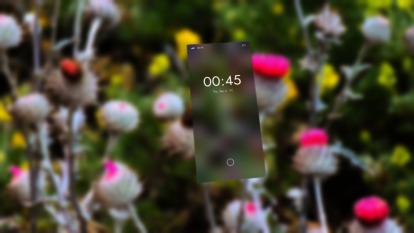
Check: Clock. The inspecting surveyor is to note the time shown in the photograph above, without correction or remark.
0:45
